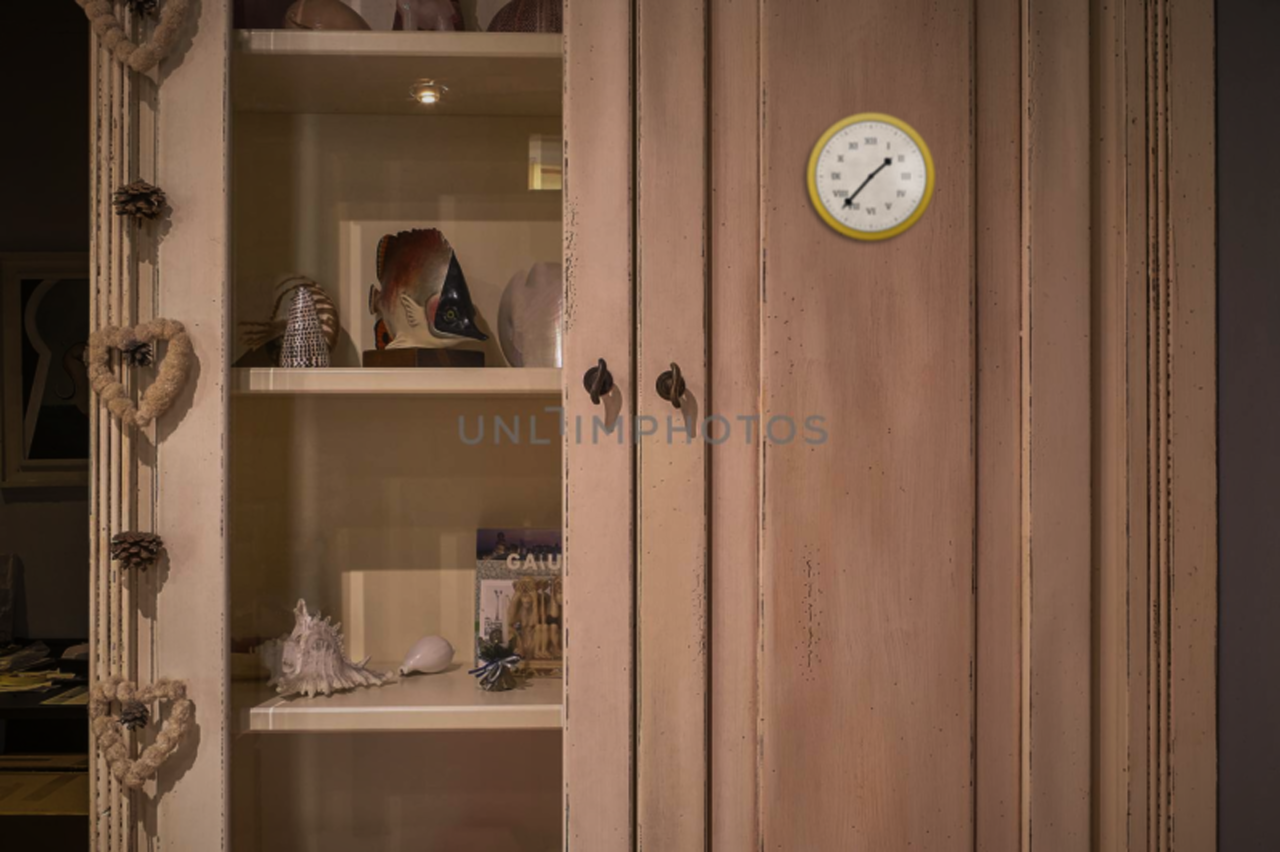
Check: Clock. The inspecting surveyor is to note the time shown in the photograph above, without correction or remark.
1:37
